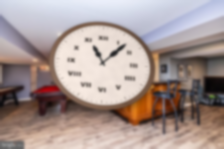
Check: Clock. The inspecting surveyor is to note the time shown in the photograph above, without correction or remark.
11:07
